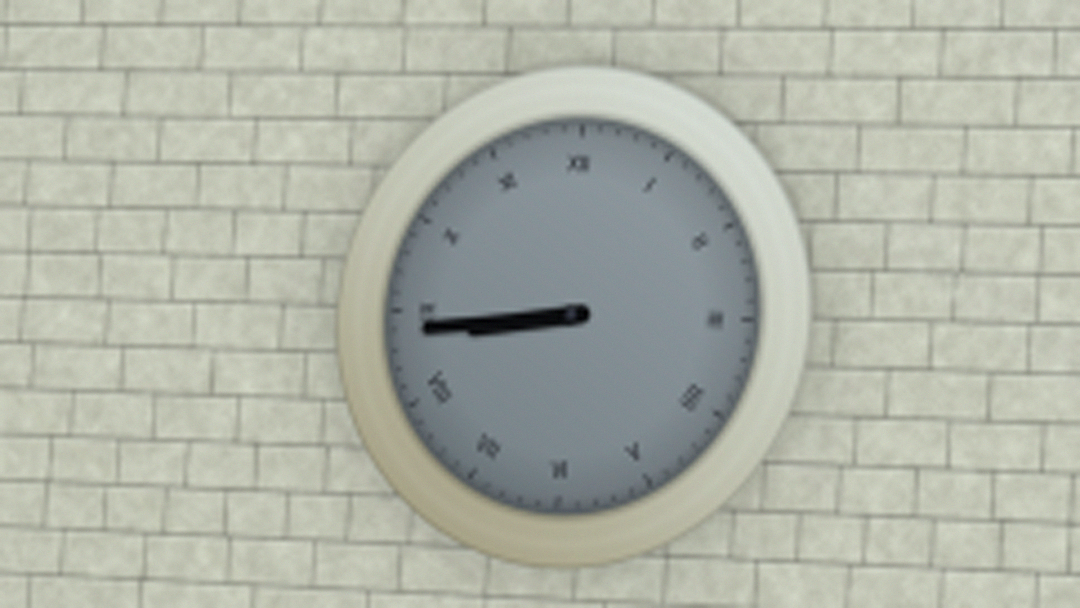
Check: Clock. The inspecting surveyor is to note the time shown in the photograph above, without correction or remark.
8:44
